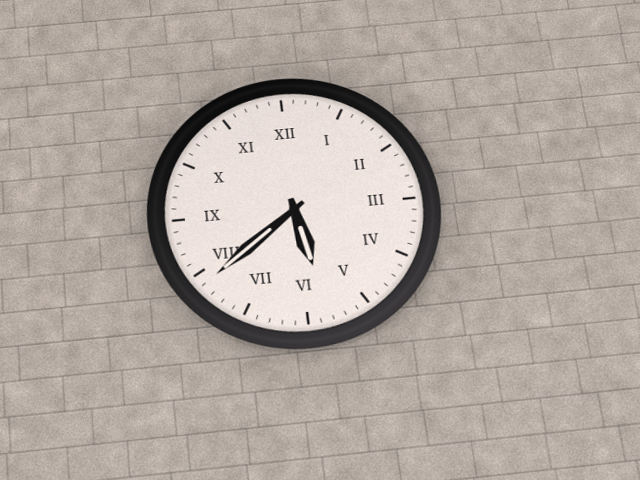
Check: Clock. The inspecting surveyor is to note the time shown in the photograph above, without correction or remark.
5:39
